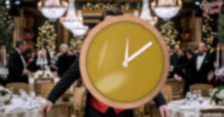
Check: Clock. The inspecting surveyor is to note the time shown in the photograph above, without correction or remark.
12:09
